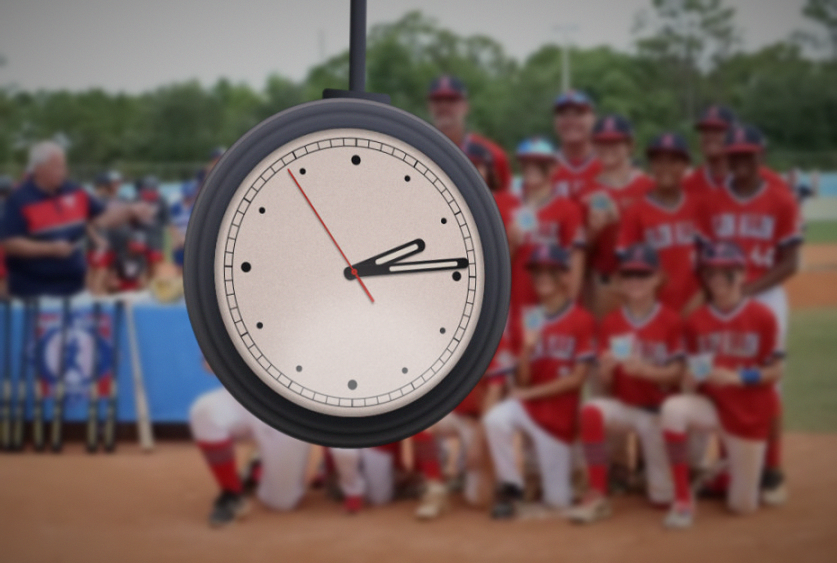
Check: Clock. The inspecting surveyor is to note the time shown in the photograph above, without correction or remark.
2:13:54
